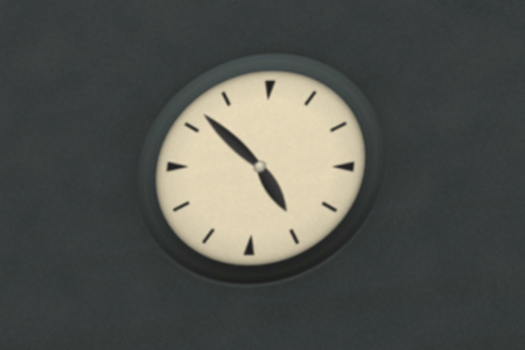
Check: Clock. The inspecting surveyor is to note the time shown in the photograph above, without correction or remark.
4:52
